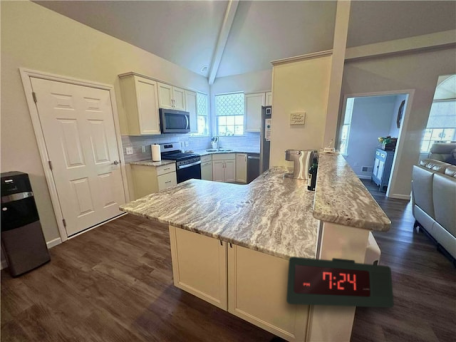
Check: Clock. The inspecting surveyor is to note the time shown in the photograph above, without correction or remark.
7:24
